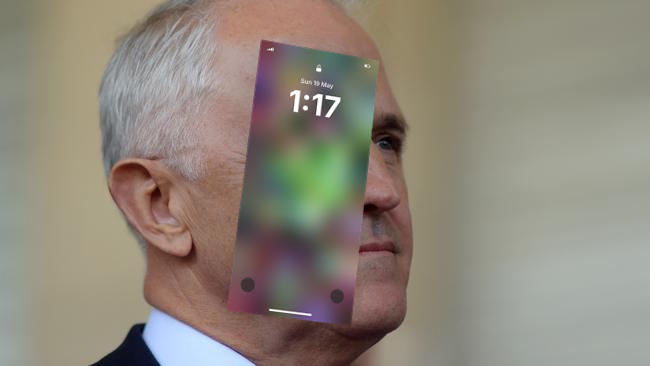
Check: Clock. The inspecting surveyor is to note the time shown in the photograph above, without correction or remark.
1:17
